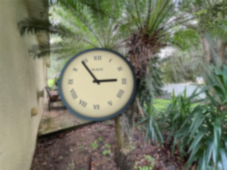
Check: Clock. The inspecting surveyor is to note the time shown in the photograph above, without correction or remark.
2:54
